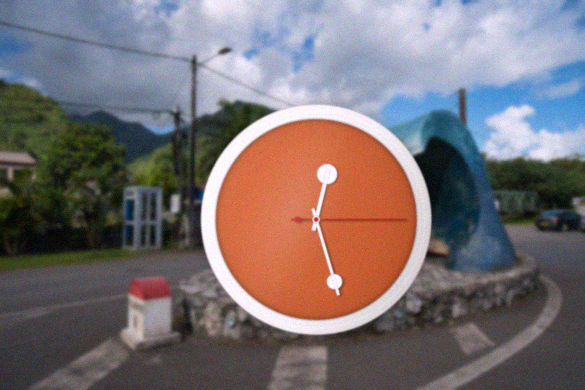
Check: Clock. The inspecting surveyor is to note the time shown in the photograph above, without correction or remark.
12:27:15
